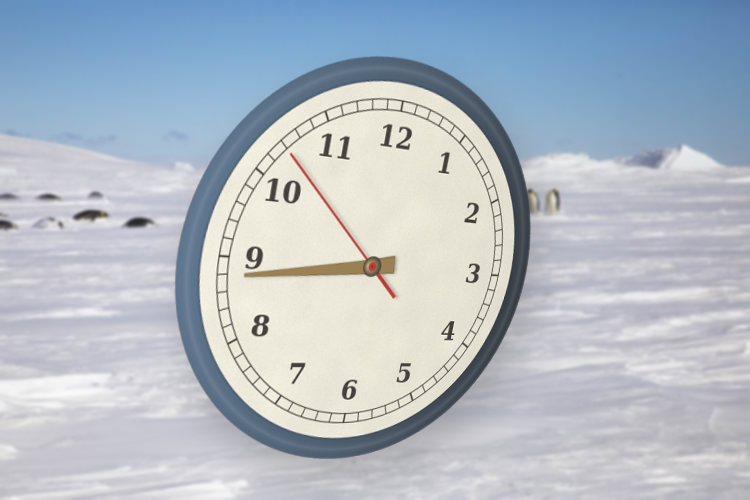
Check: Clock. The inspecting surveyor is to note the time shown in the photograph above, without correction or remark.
8:43:52
